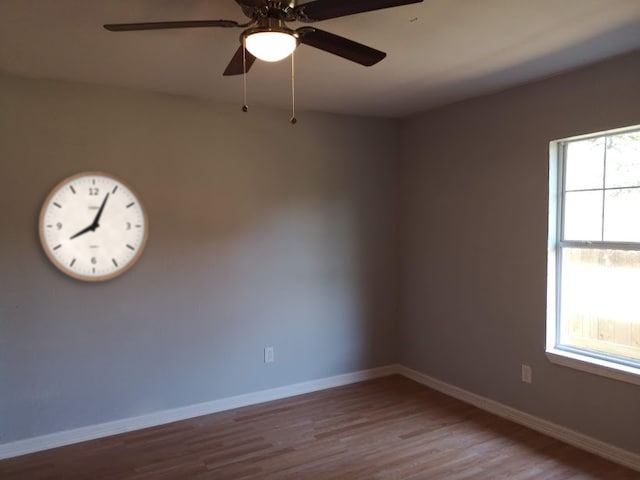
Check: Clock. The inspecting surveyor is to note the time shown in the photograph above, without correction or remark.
8:04
